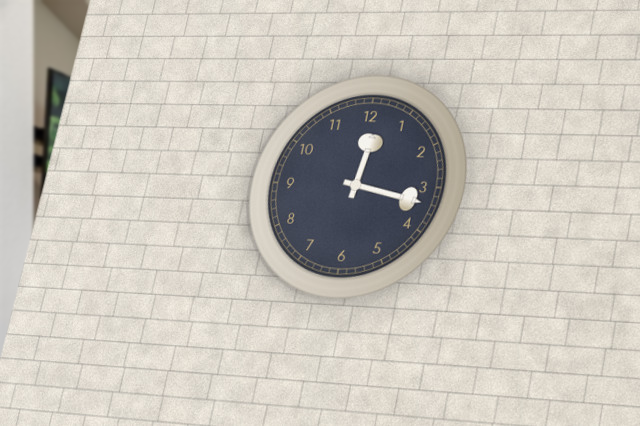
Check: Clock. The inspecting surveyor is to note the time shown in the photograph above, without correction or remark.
12:17
